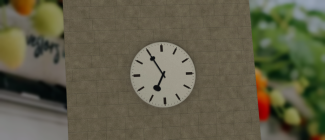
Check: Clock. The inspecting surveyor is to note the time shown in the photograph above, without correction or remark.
6:55
